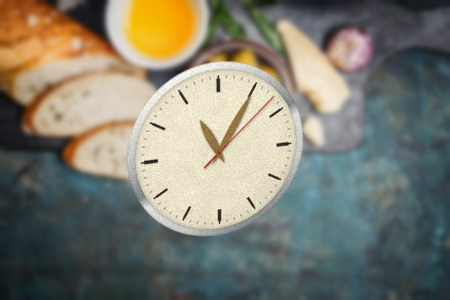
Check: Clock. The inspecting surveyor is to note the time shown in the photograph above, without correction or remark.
11:05:08
